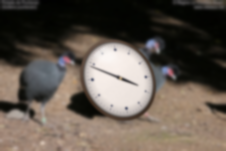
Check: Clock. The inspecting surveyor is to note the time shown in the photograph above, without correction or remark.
3:49
